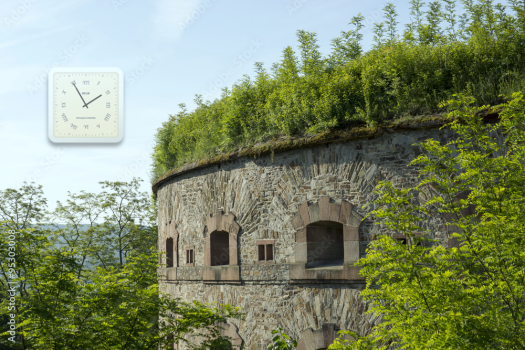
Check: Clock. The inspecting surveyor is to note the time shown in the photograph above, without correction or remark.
1:55
